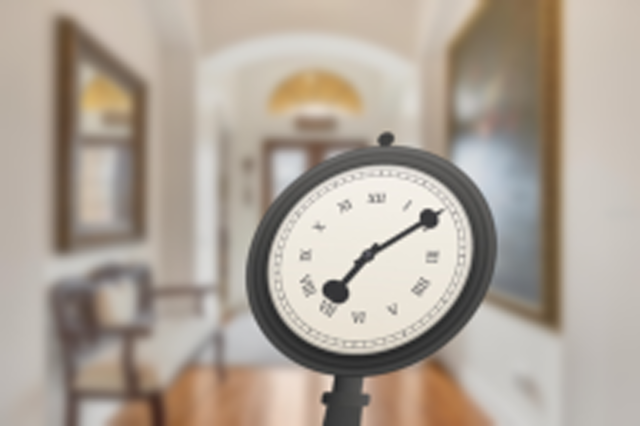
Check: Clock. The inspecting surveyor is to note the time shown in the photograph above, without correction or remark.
7:09
